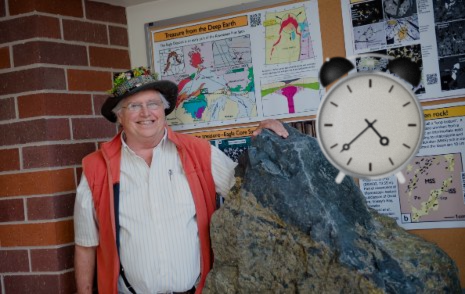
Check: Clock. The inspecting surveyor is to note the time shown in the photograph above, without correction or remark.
4:38
